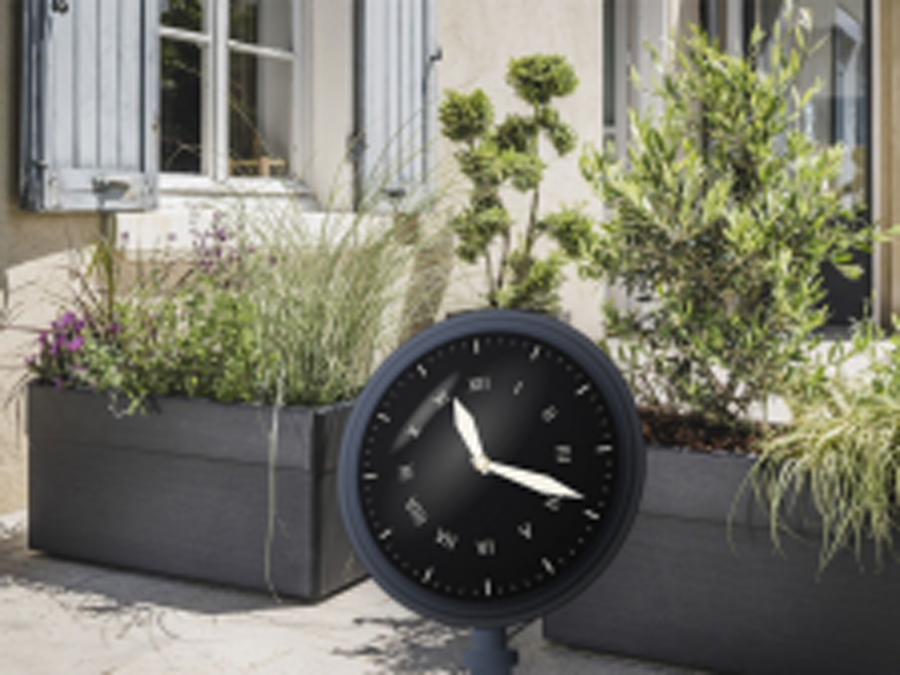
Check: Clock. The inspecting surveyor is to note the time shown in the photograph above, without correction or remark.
11:19
